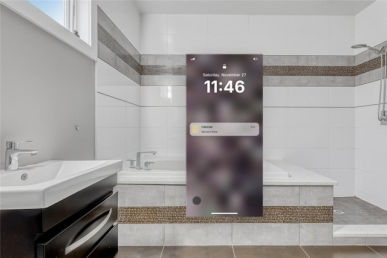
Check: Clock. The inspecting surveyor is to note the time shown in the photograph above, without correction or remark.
11:46
